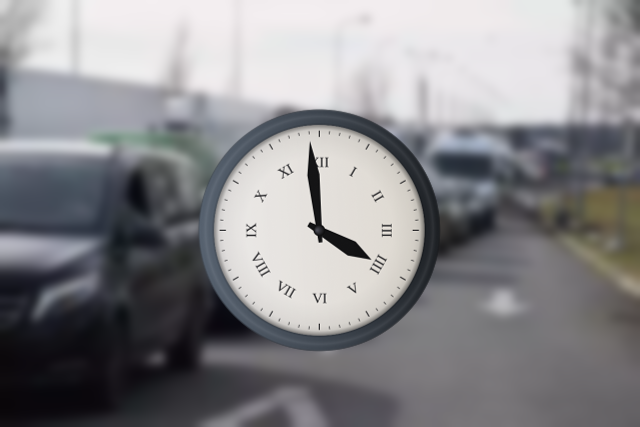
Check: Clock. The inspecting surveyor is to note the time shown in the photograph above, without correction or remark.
3:59
